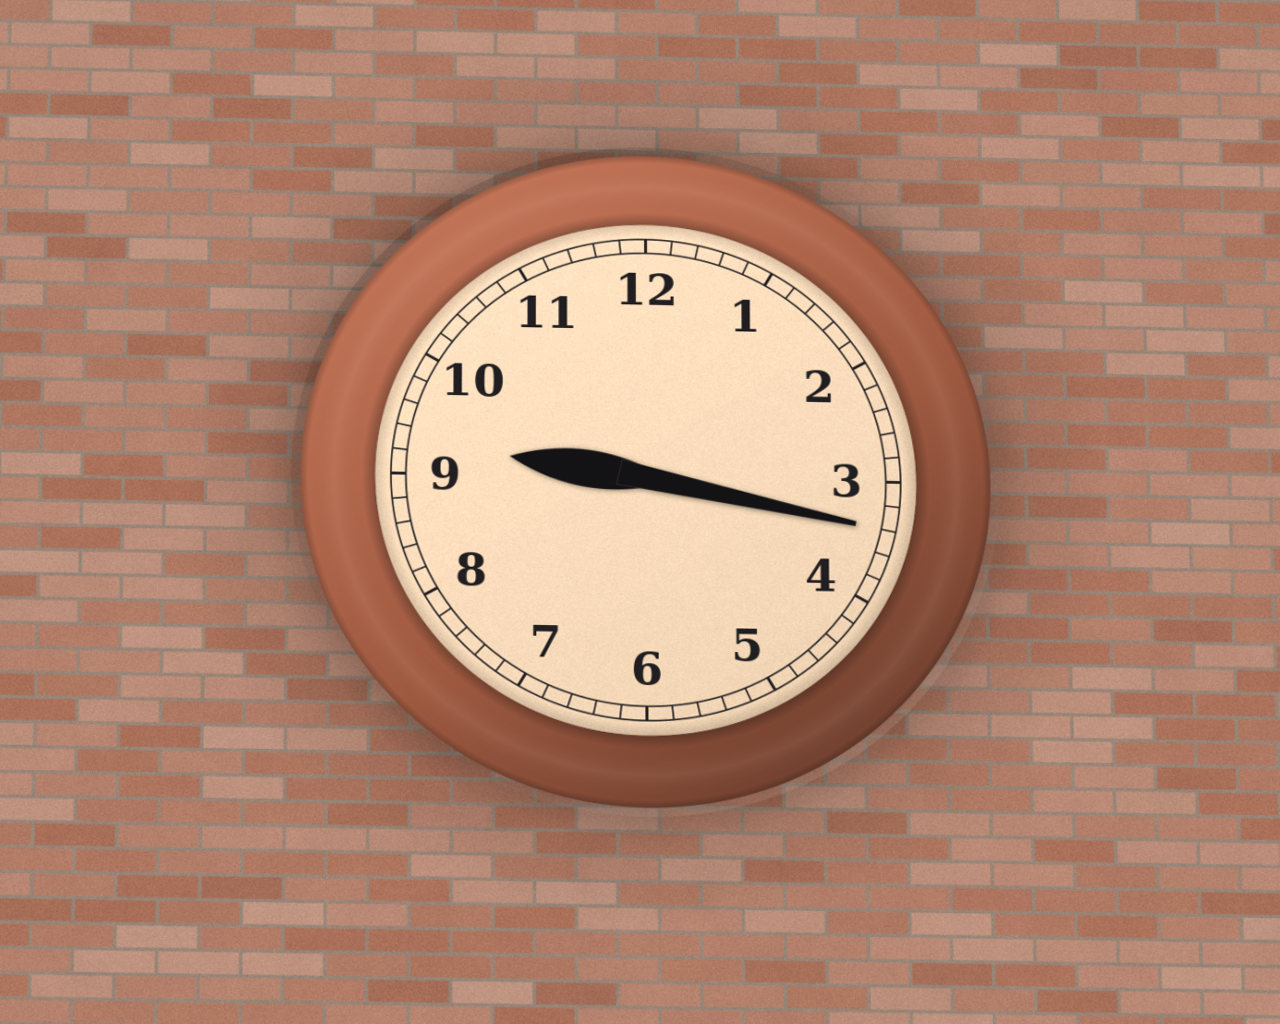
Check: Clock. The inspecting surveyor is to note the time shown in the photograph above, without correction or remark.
9:17
